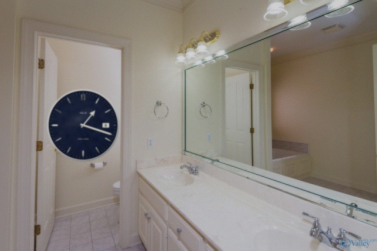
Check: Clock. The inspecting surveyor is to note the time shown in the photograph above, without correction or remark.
1:18
